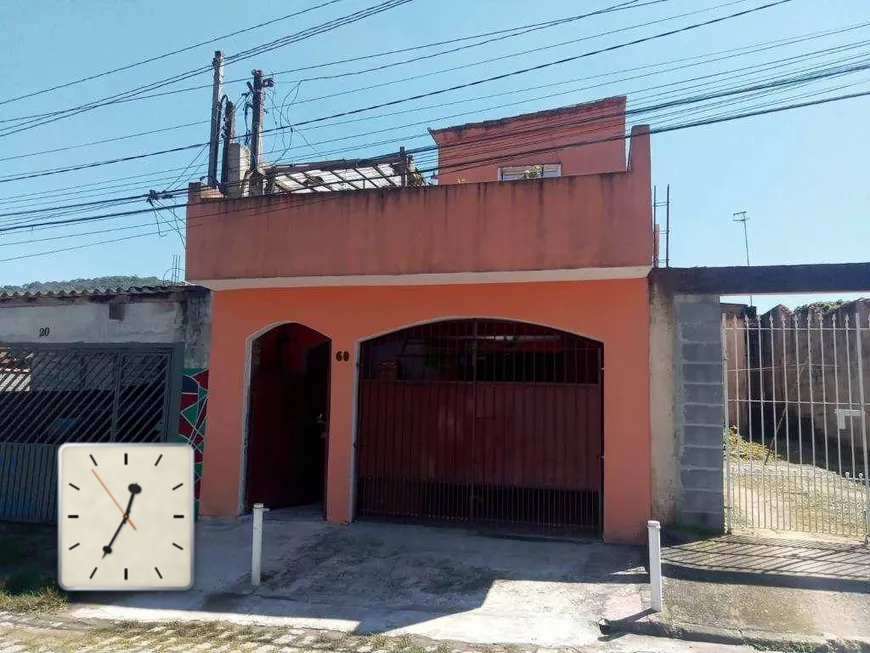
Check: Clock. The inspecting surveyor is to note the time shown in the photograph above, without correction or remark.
12:34:54
